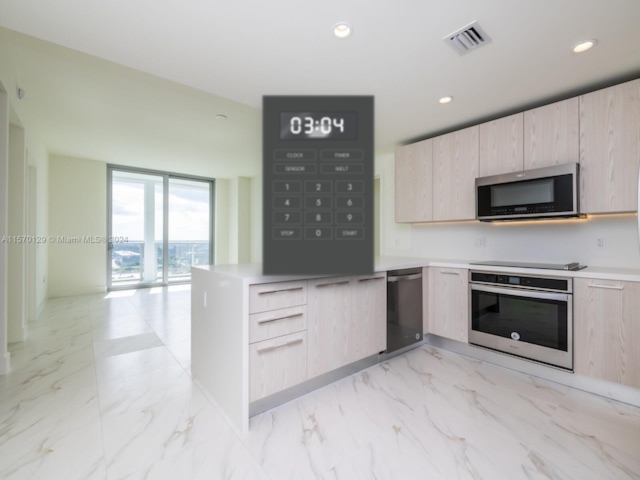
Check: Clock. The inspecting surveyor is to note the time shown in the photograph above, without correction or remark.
3:04
